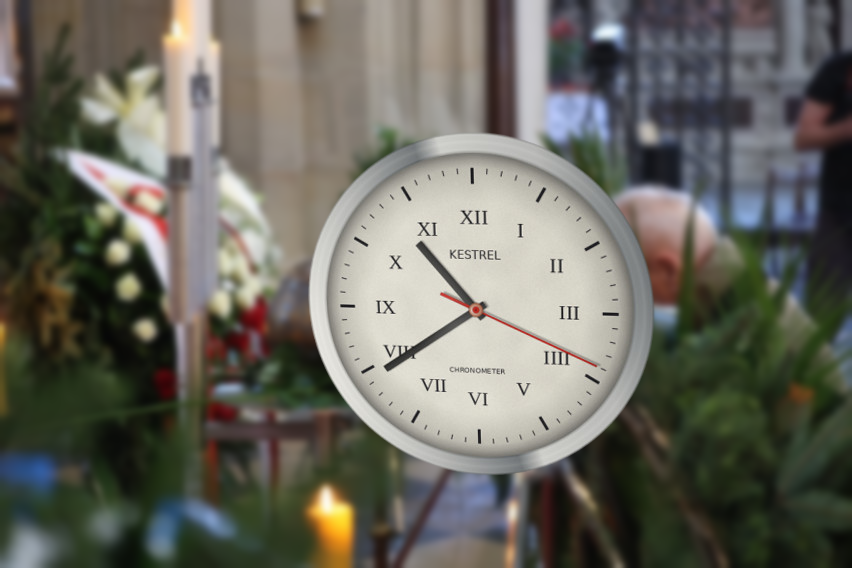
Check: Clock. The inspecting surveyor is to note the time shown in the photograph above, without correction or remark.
10:39:19
